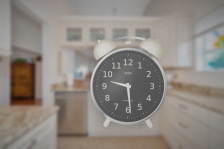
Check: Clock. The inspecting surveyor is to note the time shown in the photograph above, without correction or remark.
9:29
